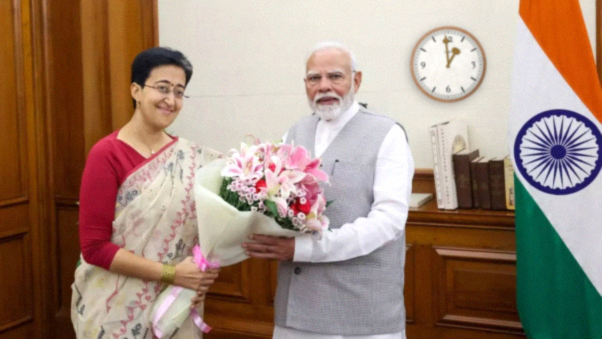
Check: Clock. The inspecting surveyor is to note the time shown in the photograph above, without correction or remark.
12:59
